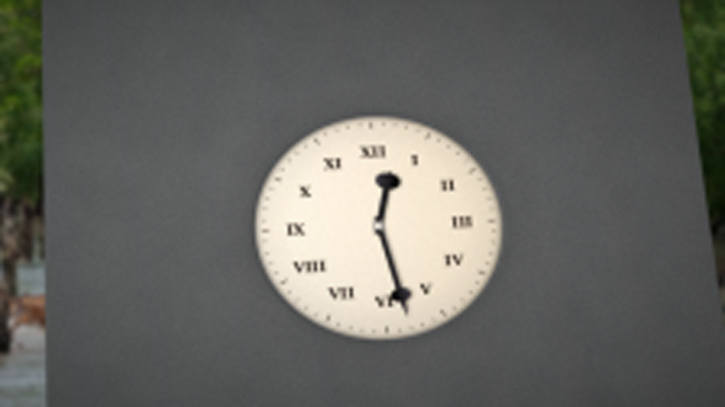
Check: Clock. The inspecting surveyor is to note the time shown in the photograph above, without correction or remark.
12:28
